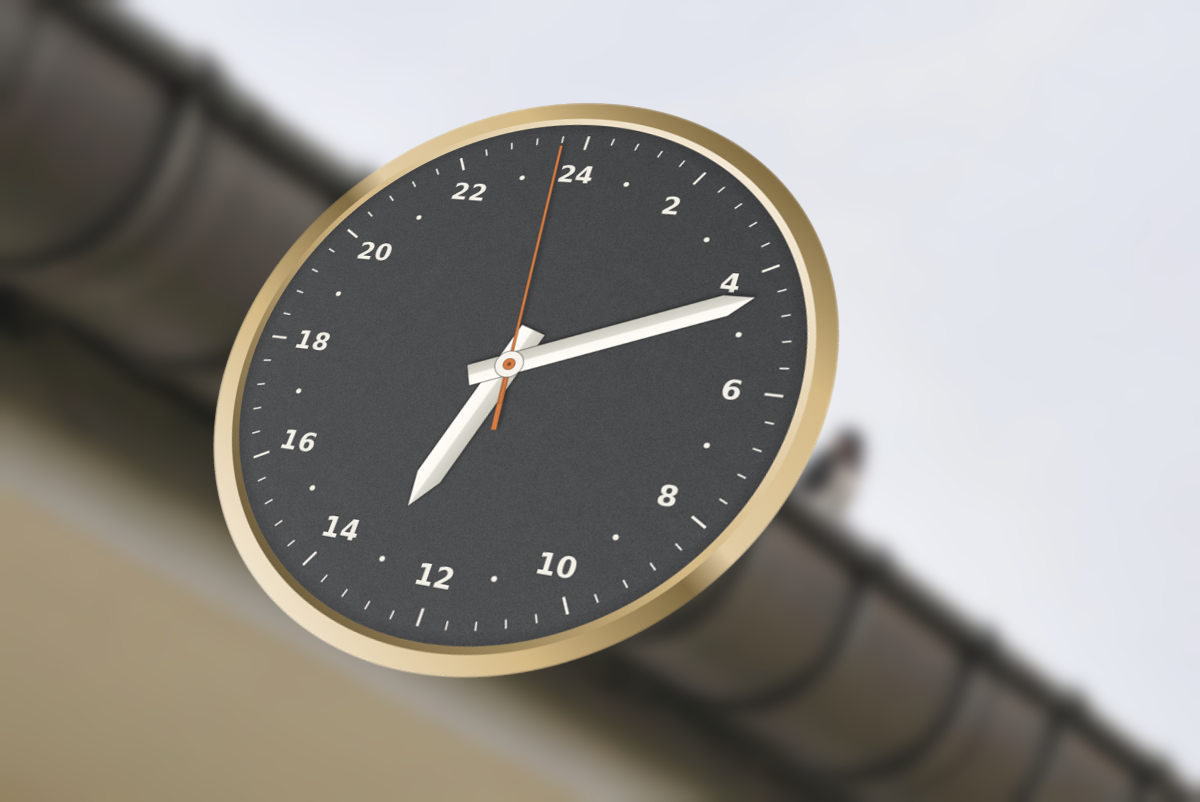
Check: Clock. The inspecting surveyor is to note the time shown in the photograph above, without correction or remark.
13:10:59
